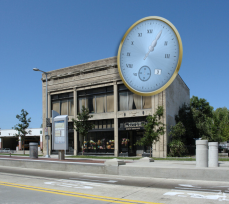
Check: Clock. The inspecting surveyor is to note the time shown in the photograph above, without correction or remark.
1:05
